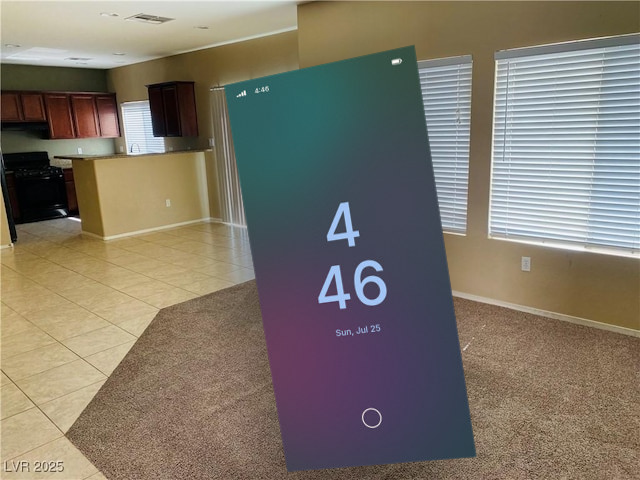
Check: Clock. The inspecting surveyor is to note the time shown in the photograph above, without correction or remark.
4:46
